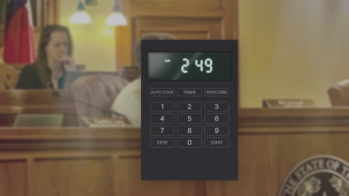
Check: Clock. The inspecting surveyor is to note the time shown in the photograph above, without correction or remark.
2:49
